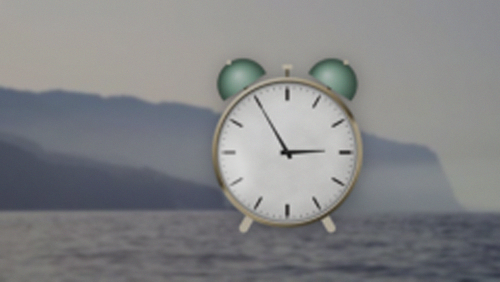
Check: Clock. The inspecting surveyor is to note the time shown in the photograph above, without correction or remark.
2:55
